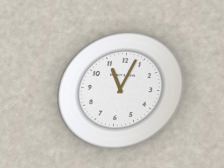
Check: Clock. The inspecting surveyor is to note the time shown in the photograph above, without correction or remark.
11:03
